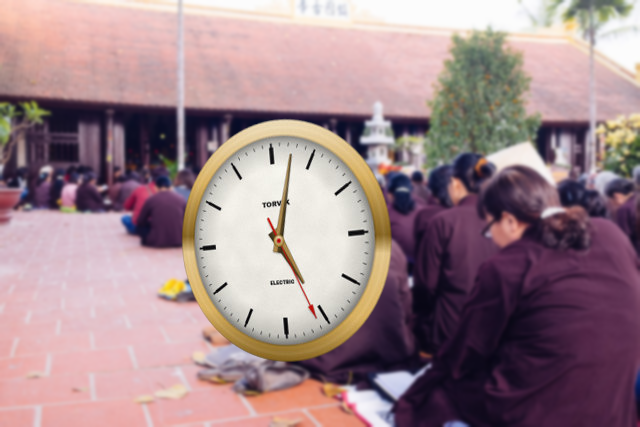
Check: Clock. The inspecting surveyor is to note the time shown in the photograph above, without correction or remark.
5:02:26
